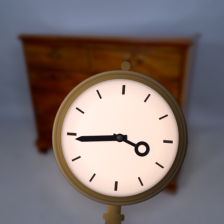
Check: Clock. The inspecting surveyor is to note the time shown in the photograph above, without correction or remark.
3:44
